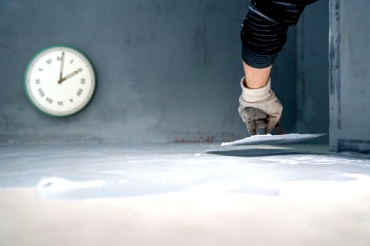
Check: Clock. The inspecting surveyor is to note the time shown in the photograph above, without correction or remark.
2:01
